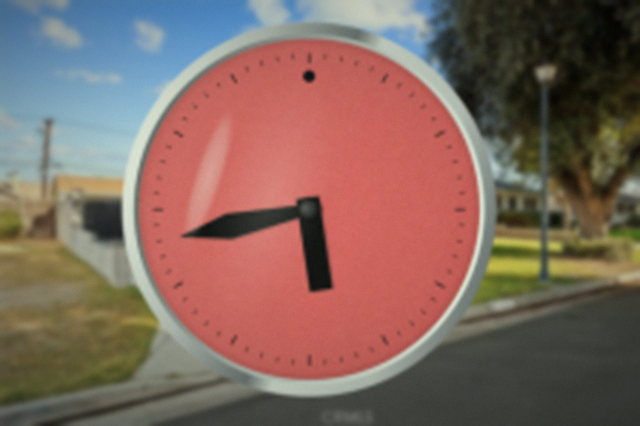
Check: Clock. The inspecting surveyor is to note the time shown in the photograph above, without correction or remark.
5:43
